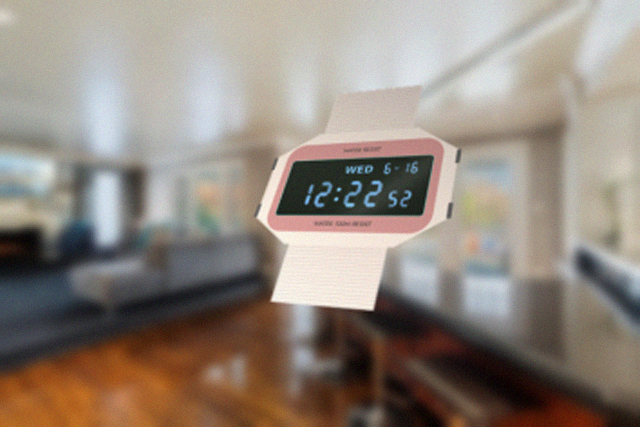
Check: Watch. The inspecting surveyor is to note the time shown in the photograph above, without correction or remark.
12:22:52
